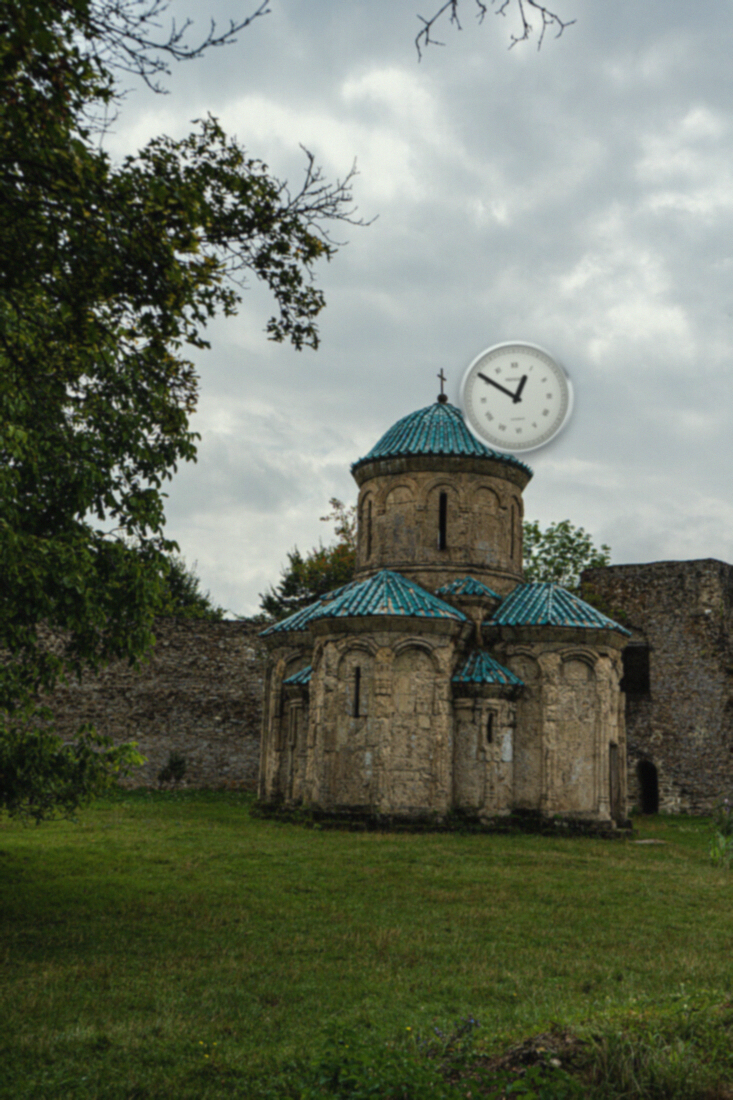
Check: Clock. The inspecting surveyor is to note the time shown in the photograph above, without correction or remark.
12:51
